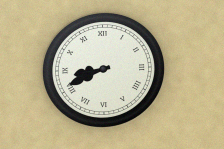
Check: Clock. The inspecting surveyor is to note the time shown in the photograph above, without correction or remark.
8:41
